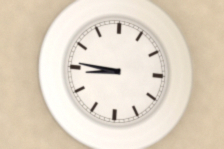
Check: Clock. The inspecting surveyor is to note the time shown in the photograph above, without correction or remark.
8:46
